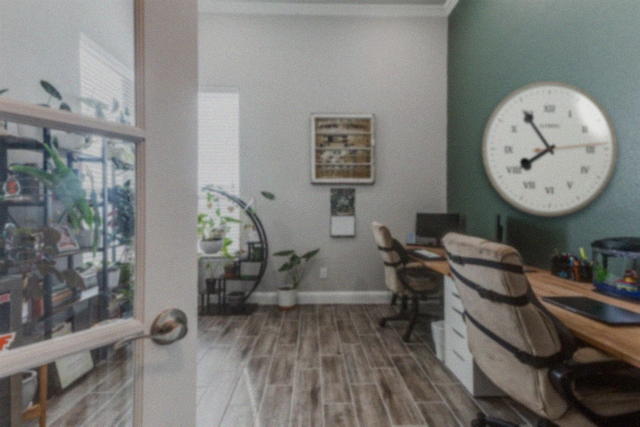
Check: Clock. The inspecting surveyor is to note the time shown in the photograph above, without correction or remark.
7:54:14
